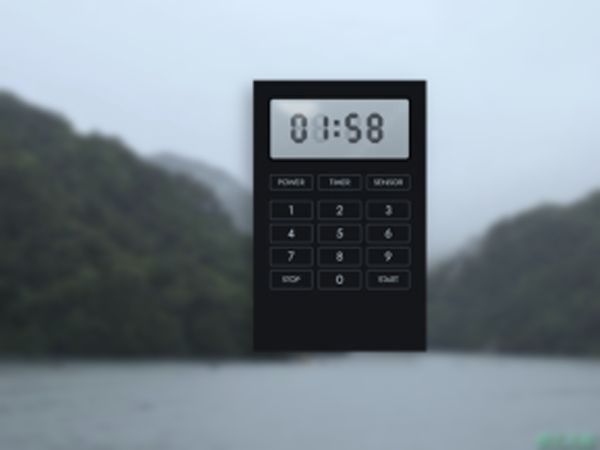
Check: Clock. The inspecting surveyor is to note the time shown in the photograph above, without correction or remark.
1:58
